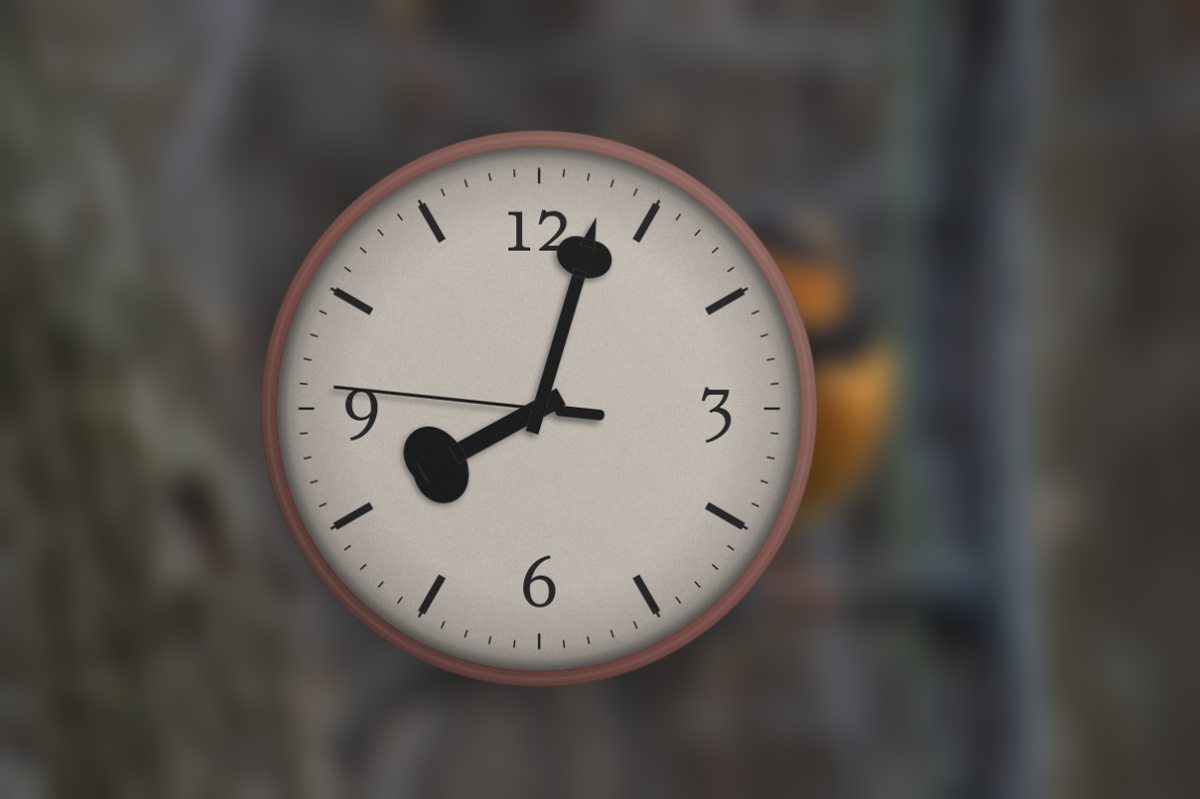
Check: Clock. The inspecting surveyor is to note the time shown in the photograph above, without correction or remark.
8:02:46
